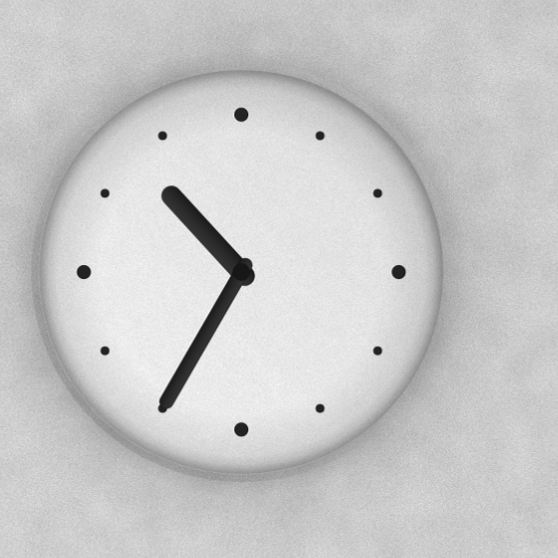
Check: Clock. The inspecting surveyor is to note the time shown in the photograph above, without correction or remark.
10:35
